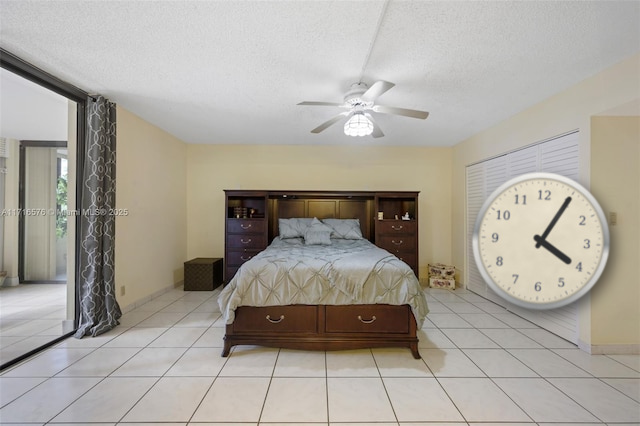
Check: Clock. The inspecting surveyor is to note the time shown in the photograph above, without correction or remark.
4:05
